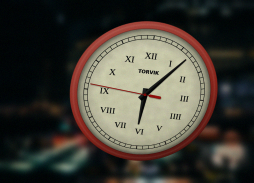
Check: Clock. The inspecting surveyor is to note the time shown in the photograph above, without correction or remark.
6:06:46
